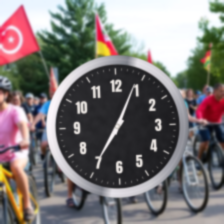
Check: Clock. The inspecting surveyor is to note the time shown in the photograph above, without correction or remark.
7:04
